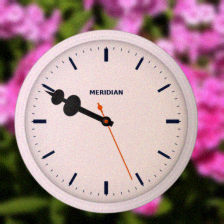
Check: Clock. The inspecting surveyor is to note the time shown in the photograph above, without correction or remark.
9:49:26
